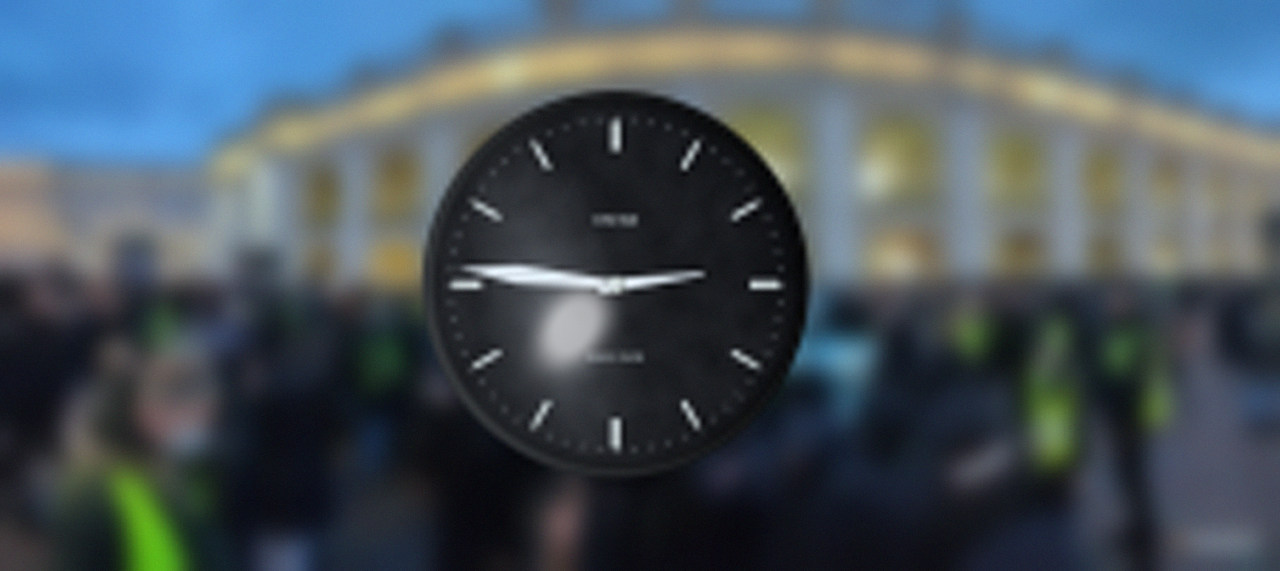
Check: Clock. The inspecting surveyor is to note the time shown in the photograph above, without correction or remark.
2:46
